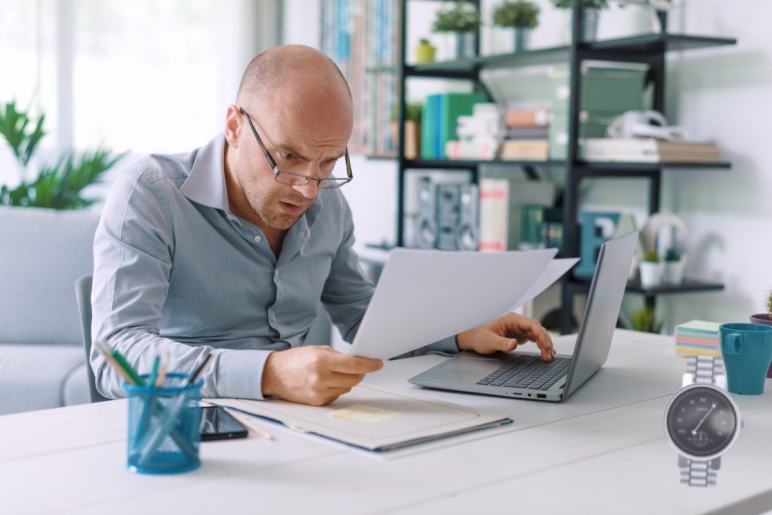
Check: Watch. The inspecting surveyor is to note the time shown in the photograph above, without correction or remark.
7:06
